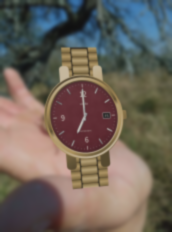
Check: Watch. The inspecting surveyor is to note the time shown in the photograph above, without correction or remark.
7:00
